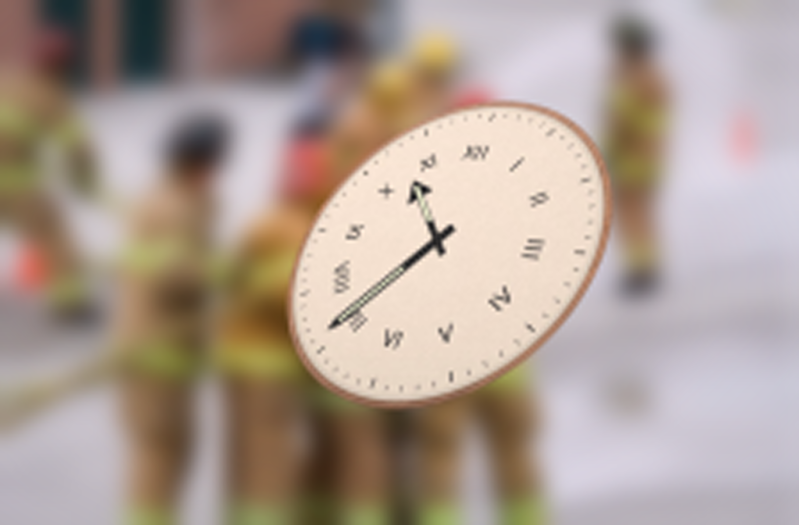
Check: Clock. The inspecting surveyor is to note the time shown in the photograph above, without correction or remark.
10:36
